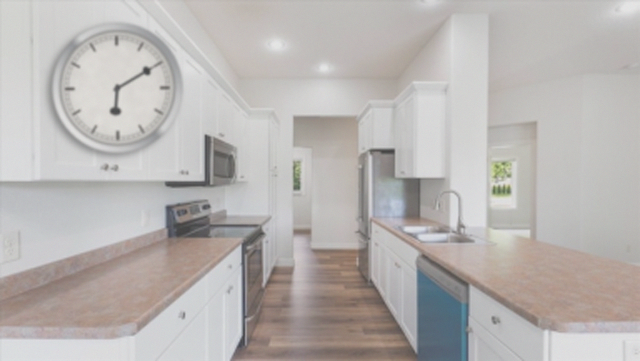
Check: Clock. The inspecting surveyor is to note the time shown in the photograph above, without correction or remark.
6:10
